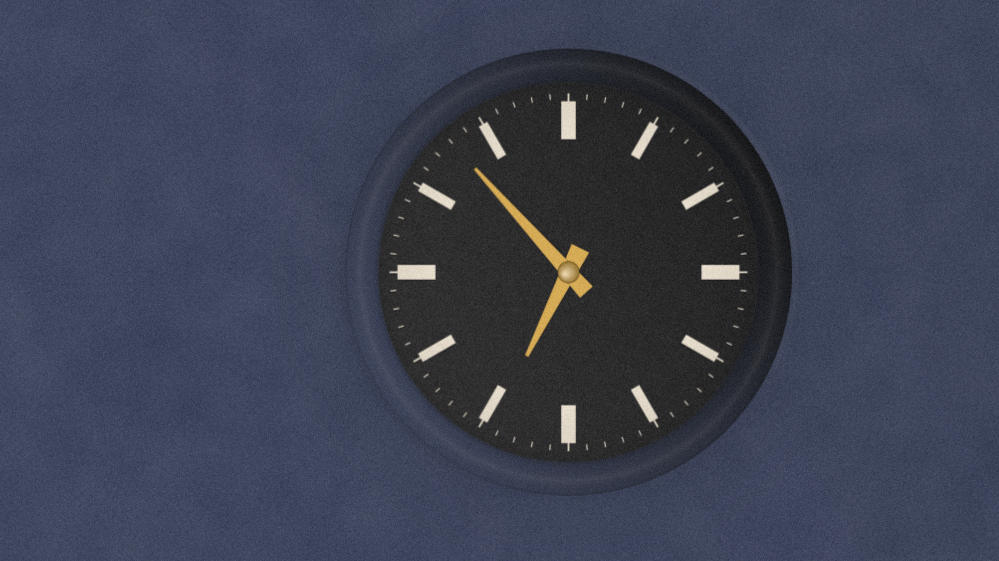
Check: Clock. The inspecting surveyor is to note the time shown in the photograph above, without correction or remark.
6:53
